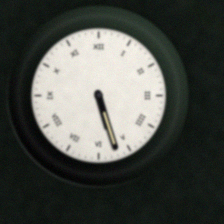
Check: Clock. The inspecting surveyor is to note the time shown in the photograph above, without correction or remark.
5:27
